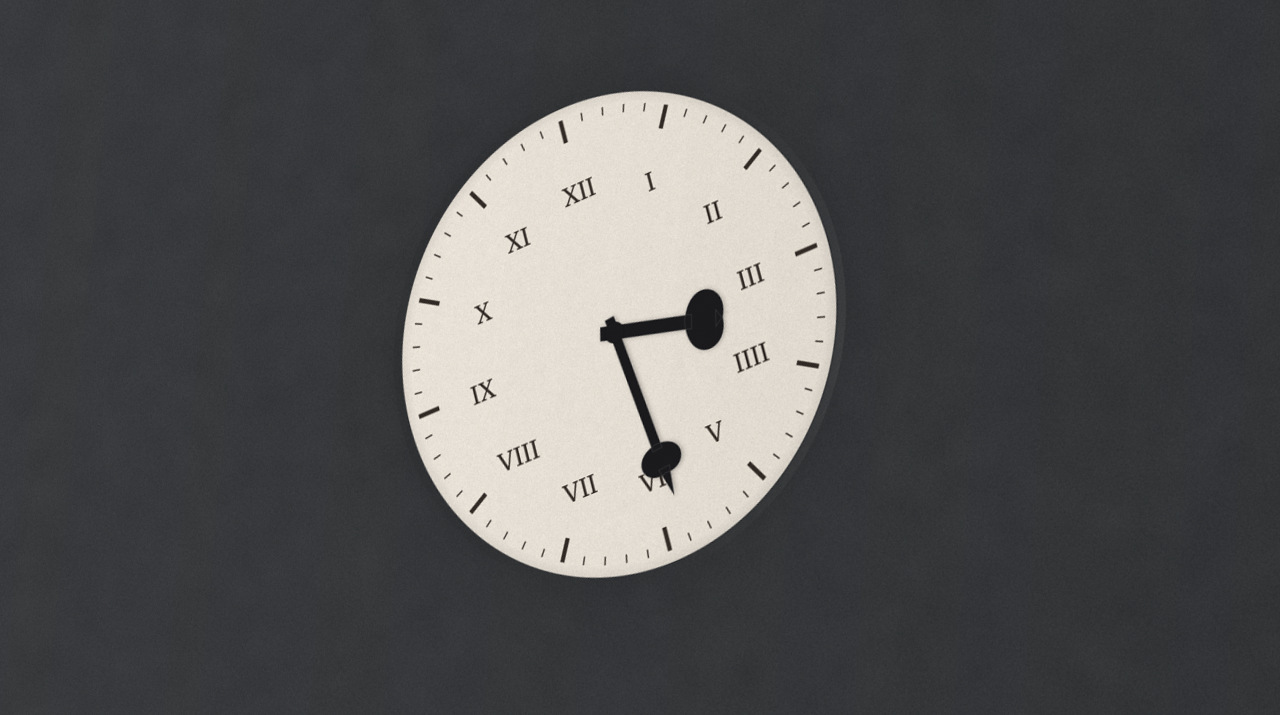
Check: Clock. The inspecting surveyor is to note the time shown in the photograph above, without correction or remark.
3:29
